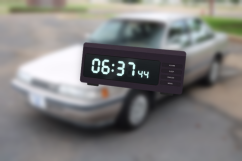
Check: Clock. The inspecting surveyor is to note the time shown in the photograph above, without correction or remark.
6:37:44
